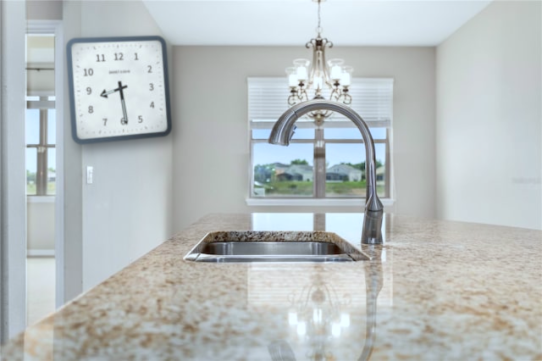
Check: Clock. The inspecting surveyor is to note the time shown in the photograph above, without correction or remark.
8:29
